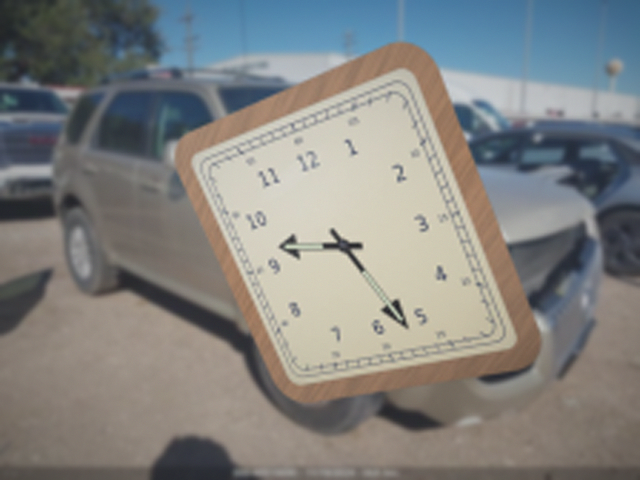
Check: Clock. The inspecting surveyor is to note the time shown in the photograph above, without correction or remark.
9:27
